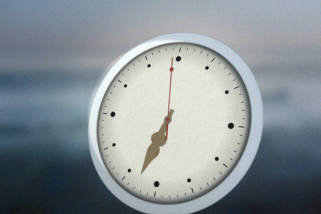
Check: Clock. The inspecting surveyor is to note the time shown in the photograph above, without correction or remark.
6:32:59
